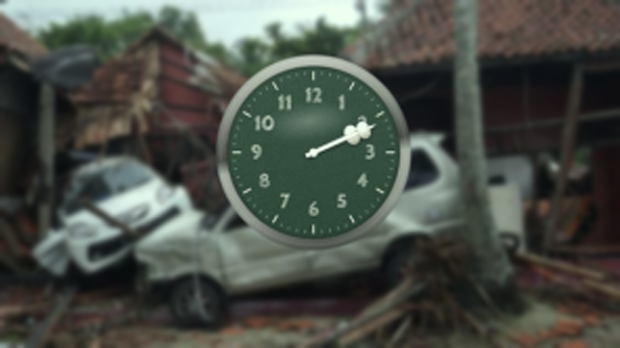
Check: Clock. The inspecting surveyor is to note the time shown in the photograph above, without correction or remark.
2:11
